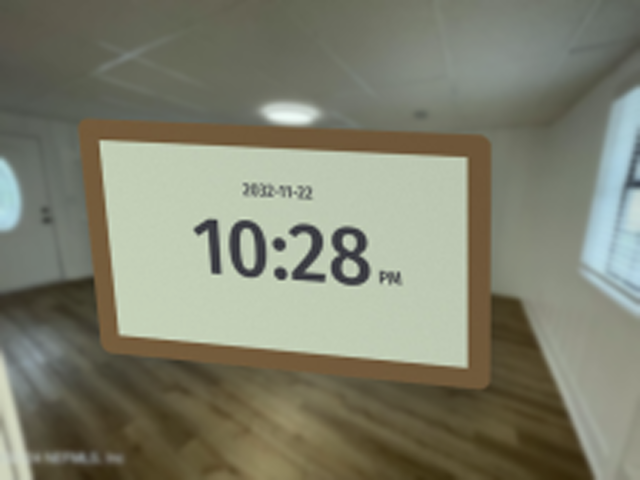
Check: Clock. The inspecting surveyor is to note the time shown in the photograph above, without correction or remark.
10:28
